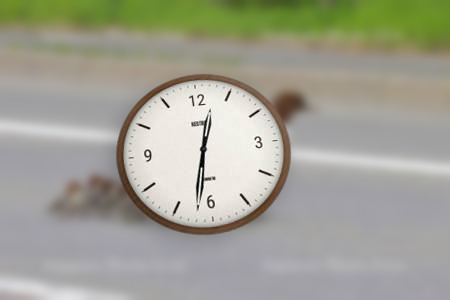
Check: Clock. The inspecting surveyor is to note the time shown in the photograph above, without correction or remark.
12:32
